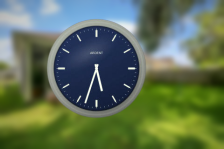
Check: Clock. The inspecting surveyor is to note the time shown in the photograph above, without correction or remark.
5:33
